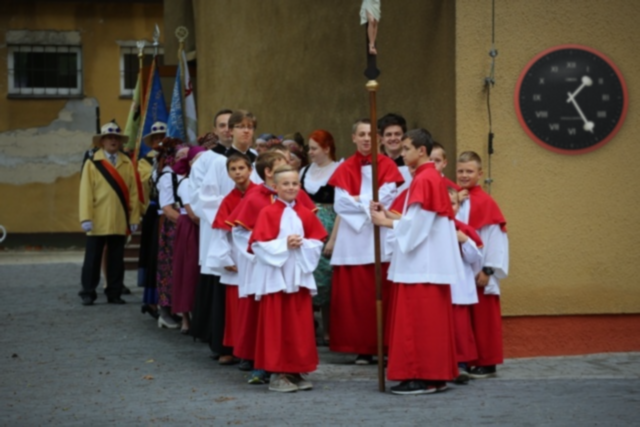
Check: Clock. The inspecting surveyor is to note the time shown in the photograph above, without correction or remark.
1:25
